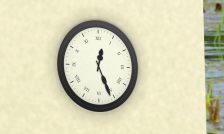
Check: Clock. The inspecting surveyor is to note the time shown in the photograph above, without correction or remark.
12:26
